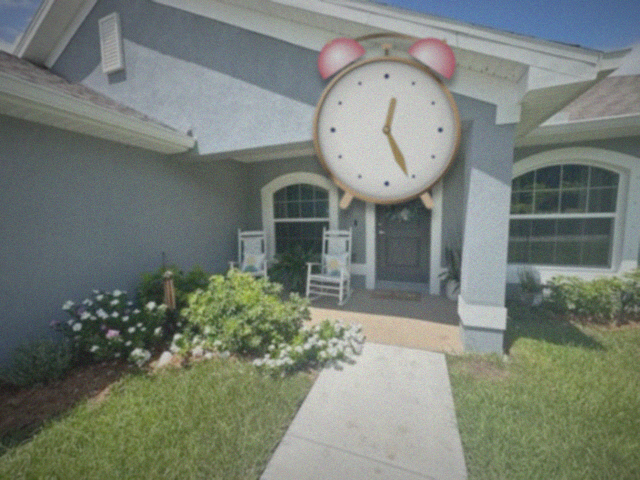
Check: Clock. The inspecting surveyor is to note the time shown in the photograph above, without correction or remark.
12:26
